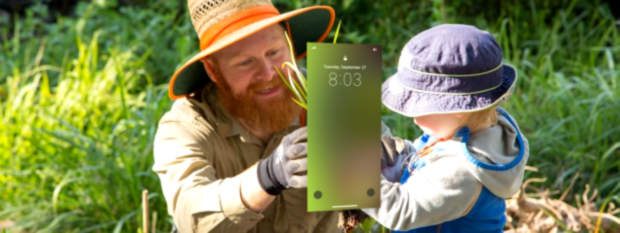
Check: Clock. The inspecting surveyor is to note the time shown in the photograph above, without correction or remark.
8:03
